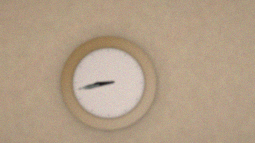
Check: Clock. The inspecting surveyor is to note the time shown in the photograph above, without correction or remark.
8:43
